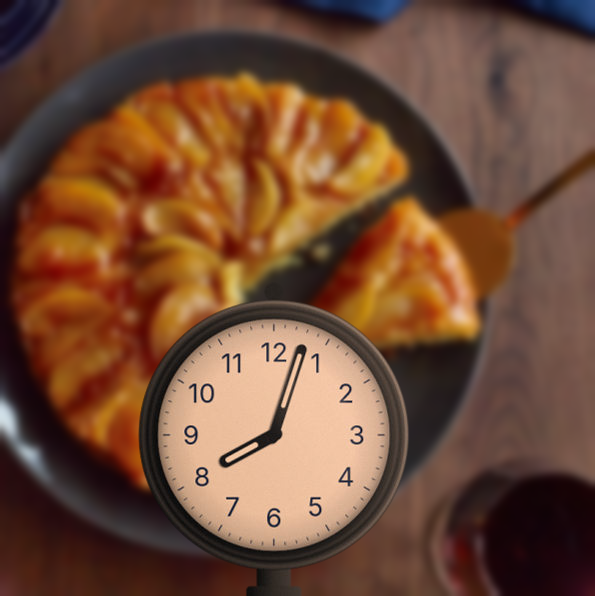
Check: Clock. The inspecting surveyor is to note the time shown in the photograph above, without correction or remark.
8:03
